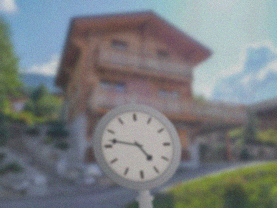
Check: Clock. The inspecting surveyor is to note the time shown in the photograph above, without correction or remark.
4:47
